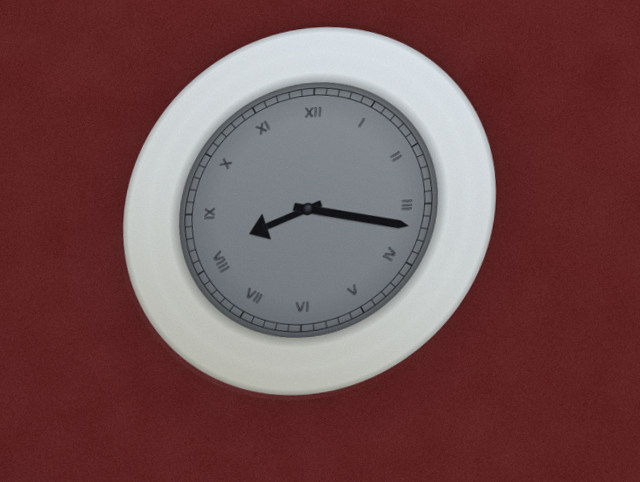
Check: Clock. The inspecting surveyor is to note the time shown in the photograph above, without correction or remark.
8:17
